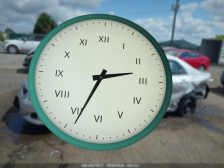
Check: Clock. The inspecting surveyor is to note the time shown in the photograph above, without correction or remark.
2:34
